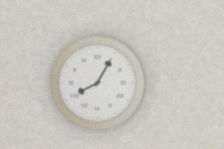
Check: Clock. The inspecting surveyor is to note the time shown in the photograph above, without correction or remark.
8:05
